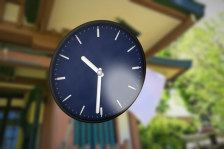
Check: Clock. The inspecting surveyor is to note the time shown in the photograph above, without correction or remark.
10:31
